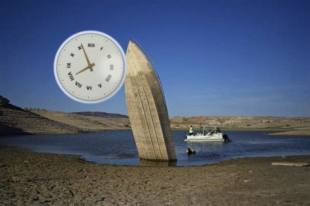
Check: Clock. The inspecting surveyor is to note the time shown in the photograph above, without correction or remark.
7:56
